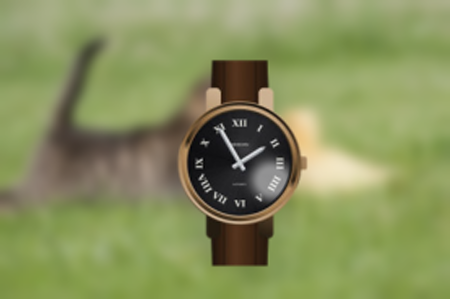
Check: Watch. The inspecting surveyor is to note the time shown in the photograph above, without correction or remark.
1:55
